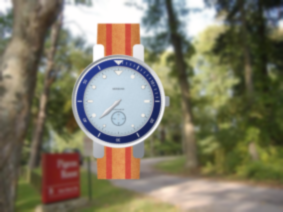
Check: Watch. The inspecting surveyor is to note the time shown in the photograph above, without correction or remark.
7:38
